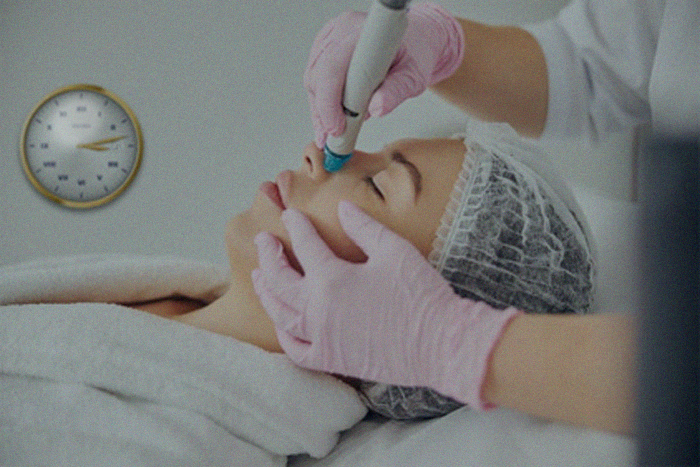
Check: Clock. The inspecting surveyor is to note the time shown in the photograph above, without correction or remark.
3:13
